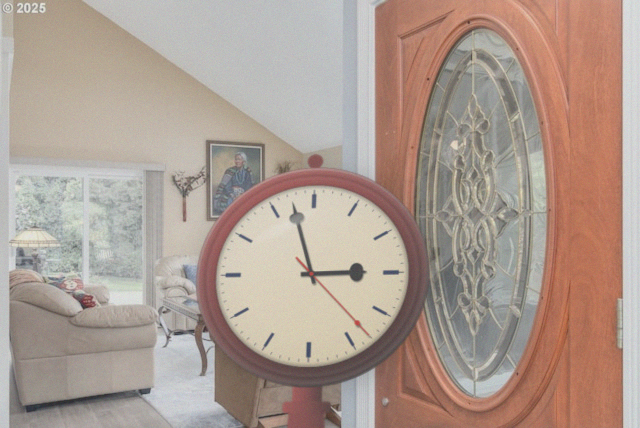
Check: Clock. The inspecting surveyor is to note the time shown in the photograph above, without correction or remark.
2:57:23
